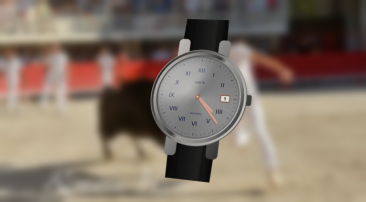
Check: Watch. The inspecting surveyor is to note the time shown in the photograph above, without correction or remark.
4:23
